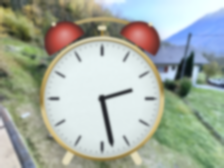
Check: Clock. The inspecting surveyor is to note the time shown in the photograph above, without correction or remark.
2:28
